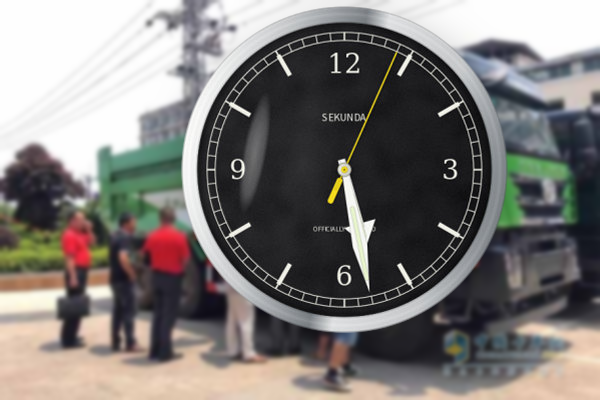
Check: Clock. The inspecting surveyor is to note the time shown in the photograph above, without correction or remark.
5:28:04
